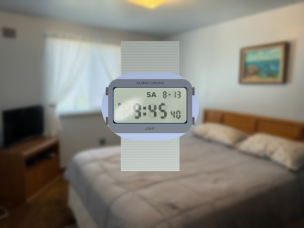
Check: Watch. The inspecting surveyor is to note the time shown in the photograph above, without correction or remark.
9:45:40
